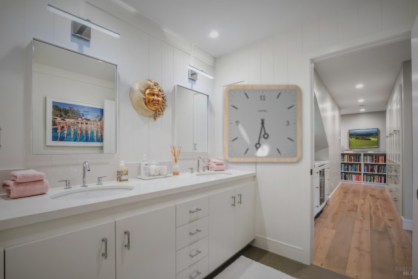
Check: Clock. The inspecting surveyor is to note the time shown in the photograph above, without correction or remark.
5:32
